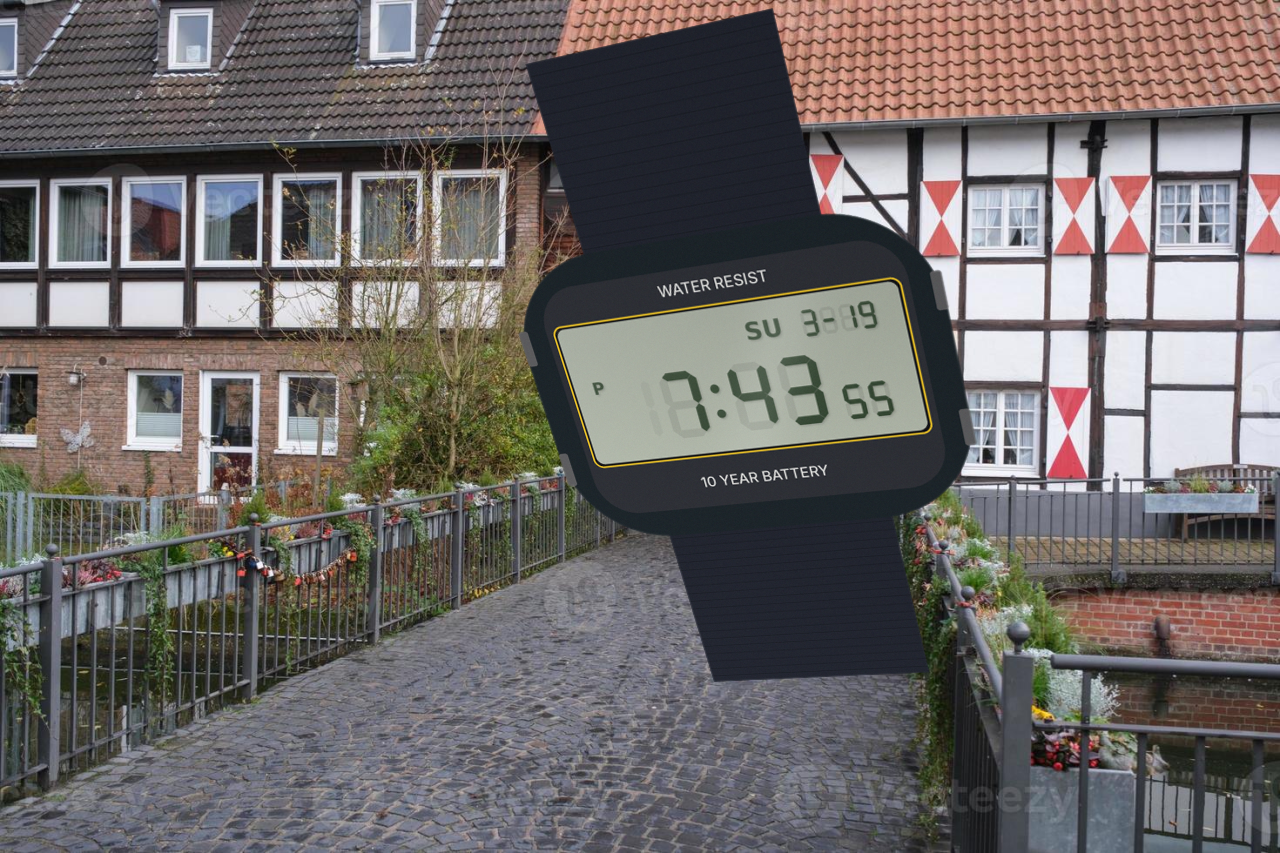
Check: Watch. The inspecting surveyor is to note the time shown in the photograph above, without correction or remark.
7:43:55
